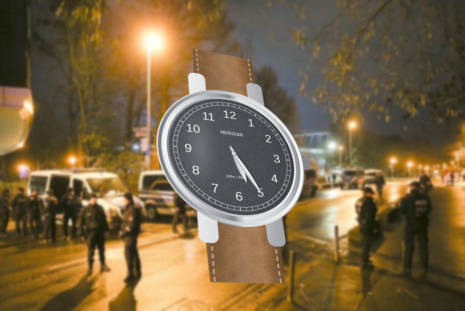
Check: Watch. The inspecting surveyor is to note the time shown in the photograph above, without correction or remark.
5:25
